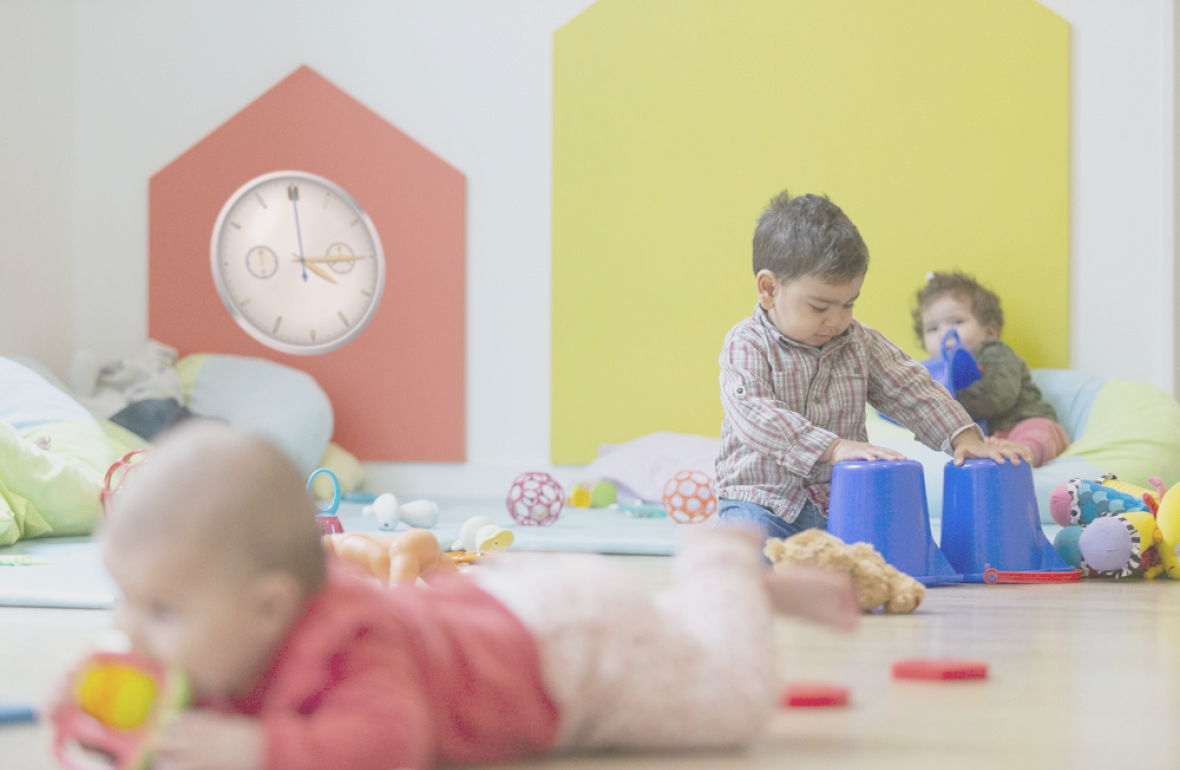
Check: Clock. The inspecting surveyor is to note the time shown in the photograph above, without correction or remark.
4:15
